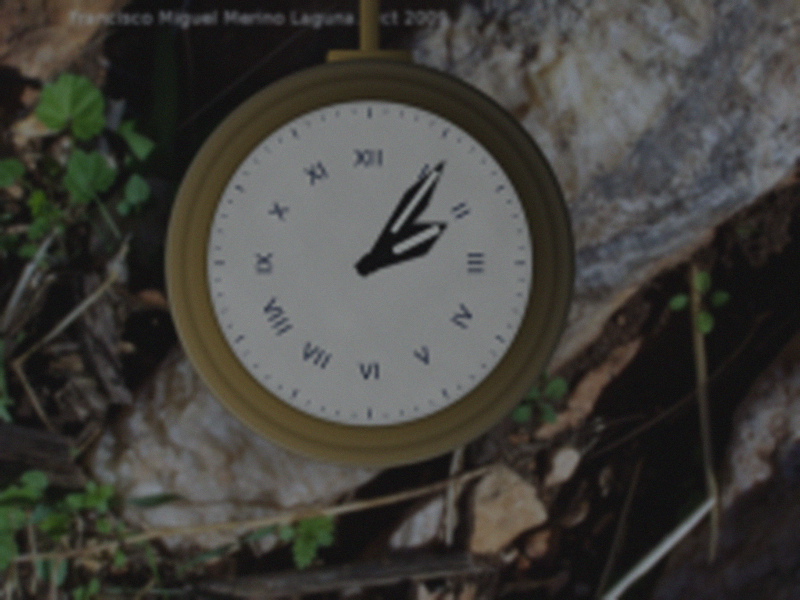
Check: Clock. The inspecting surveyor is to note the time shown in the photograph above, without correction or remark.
2:06
